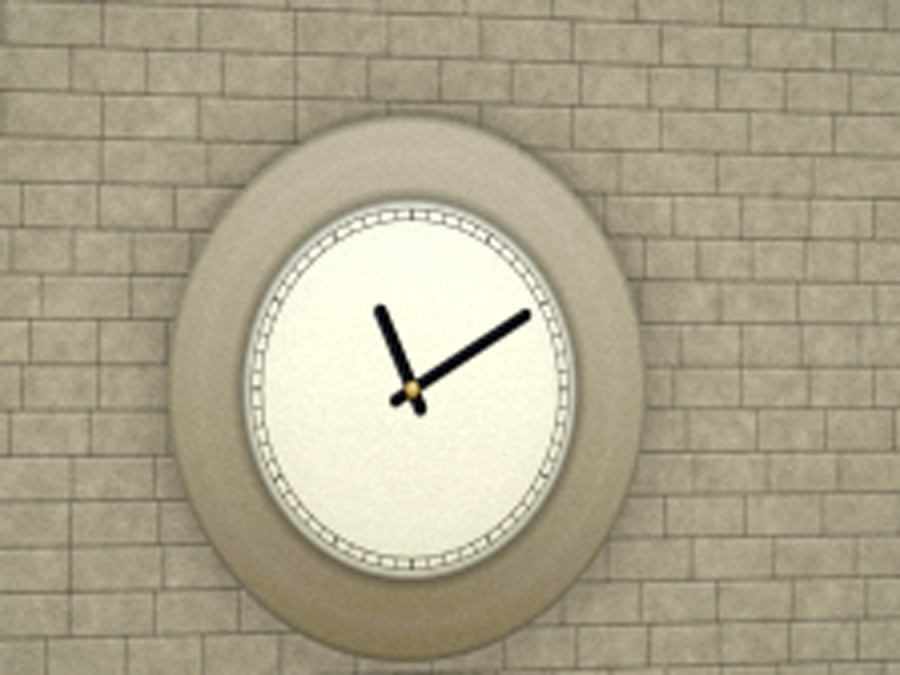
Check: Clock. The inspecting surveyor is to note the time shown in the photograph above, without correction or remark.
11:10
